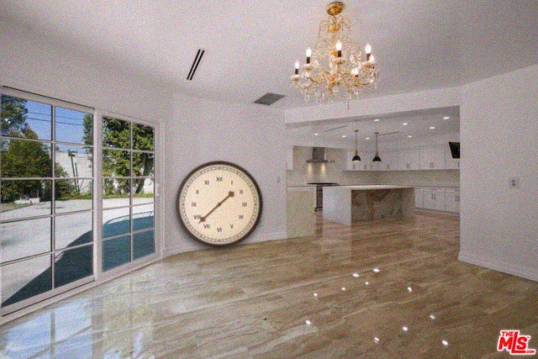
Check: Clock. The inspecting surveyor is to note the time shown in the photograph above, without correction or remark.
1:38
